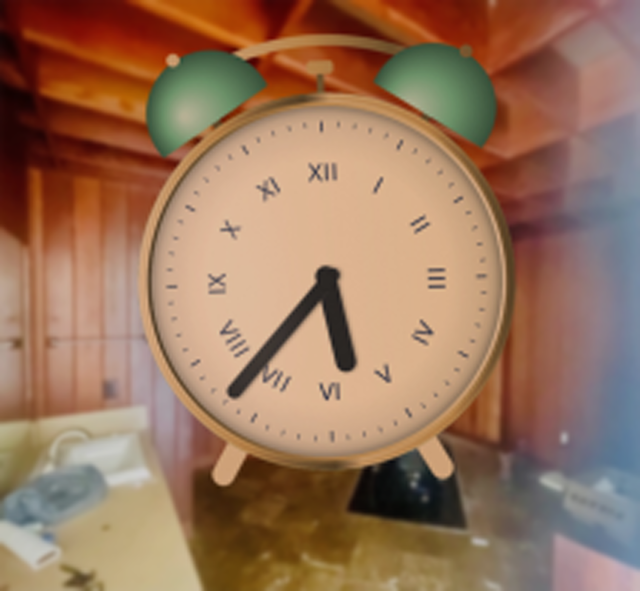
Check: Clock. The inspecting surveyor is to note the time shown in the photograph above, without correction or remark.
5:37
